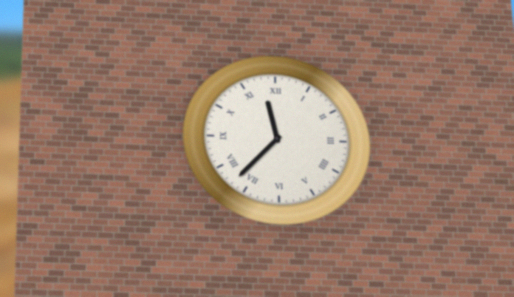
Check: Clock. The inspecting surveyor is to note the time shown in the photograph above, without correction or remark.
11:37
